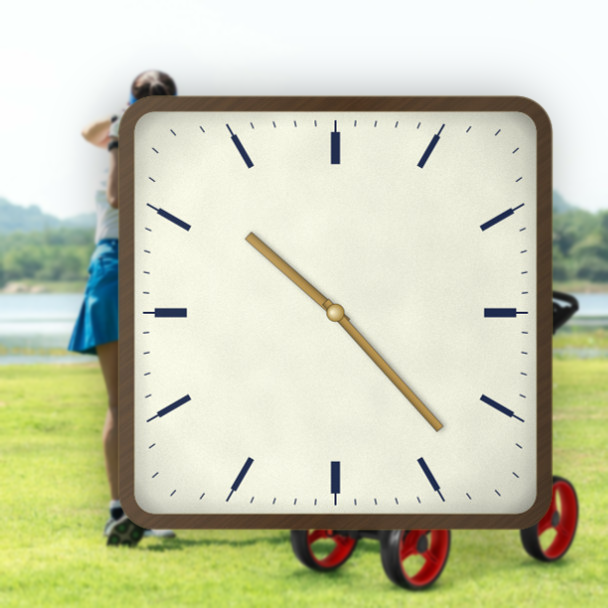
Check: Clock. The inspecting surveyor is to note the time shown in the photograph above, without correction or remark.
10:23
